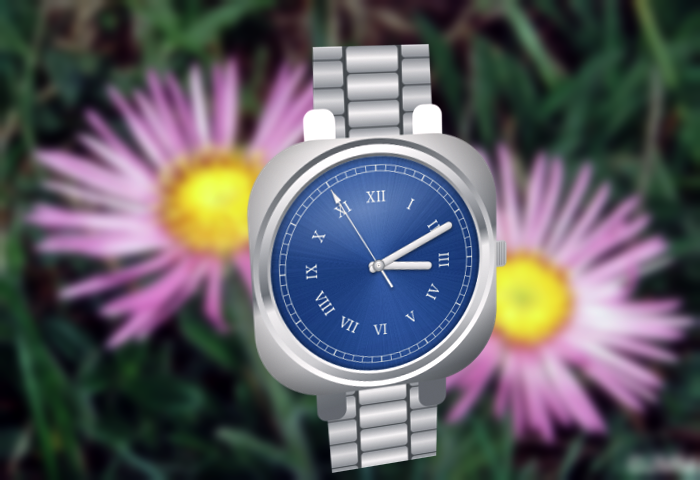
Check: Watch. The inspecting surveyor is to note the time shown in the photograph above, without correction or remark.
3:10:55
